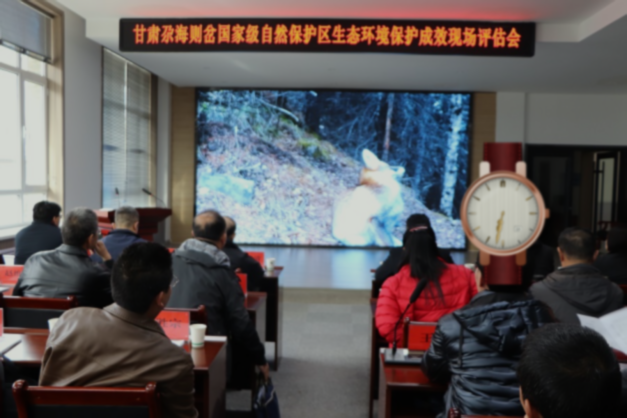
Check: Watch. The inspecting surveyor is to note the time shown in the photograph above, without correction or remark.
6:32
